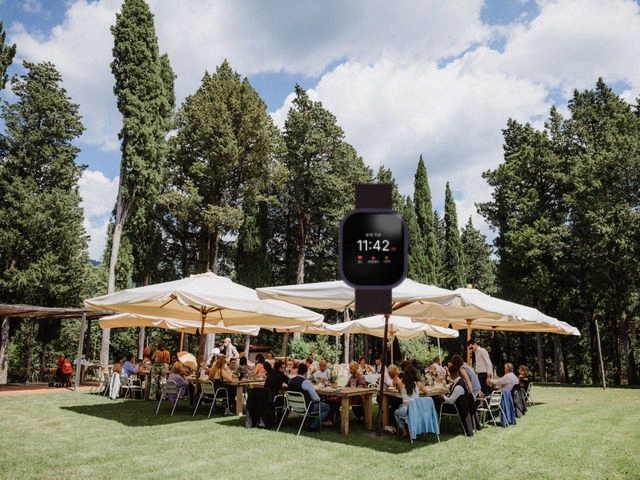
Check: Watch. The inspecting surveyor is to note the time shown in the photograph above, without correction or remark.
11:42
